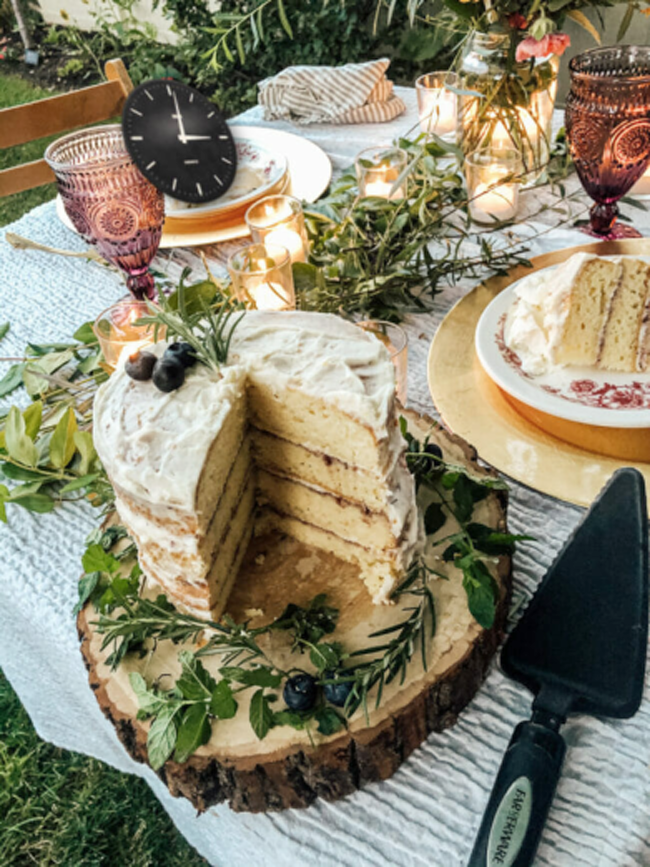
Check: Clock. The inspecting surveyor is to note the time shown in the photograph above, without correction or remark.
3:01
